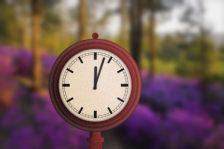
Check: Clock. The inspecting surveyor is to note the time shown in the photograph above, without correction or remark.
12:03
